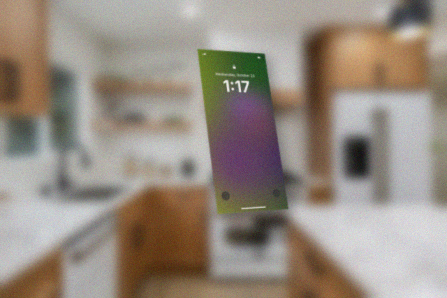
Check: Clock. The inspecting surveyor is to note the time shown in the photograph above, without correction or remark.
1:17
